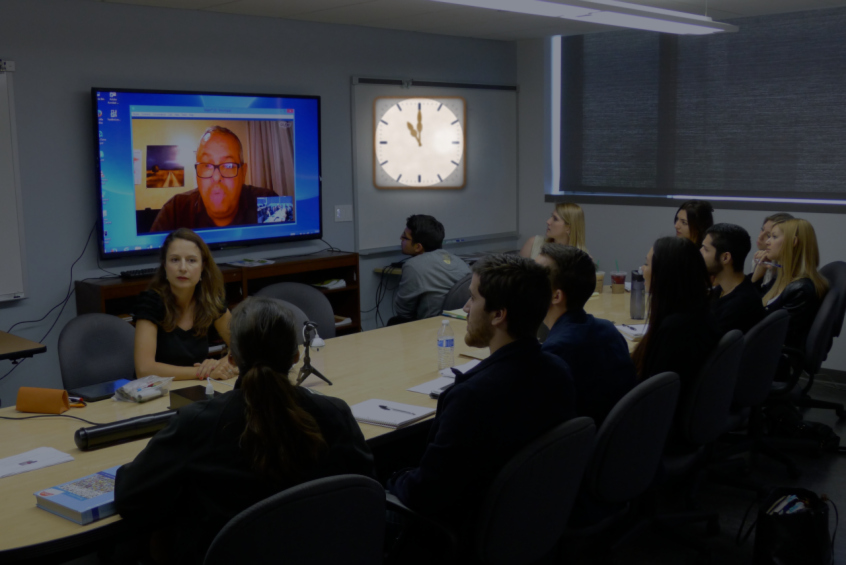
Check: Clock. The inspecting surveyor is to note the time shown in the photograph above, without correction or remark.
11:00
